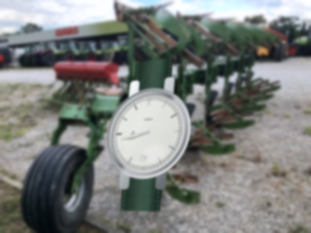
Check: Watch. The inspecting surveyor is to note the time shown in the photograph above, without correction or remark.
8:43
